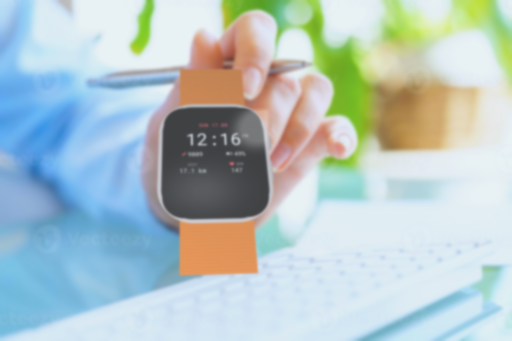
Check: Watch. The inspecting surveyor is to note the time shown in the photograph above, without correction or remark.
12:16
